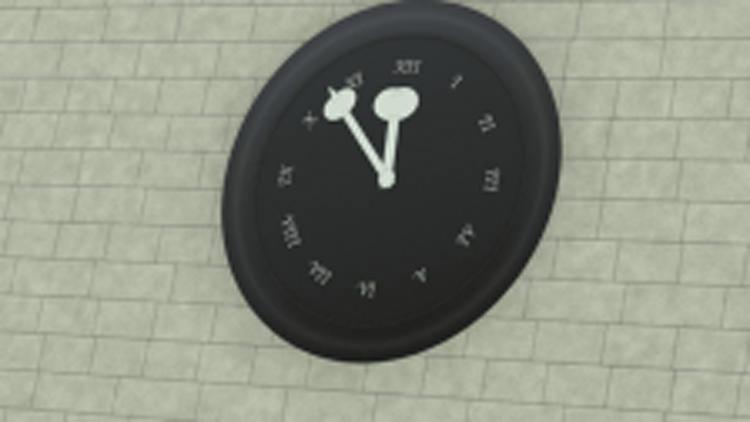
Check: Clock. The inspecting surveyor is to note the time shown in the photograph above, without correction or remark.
11:53
